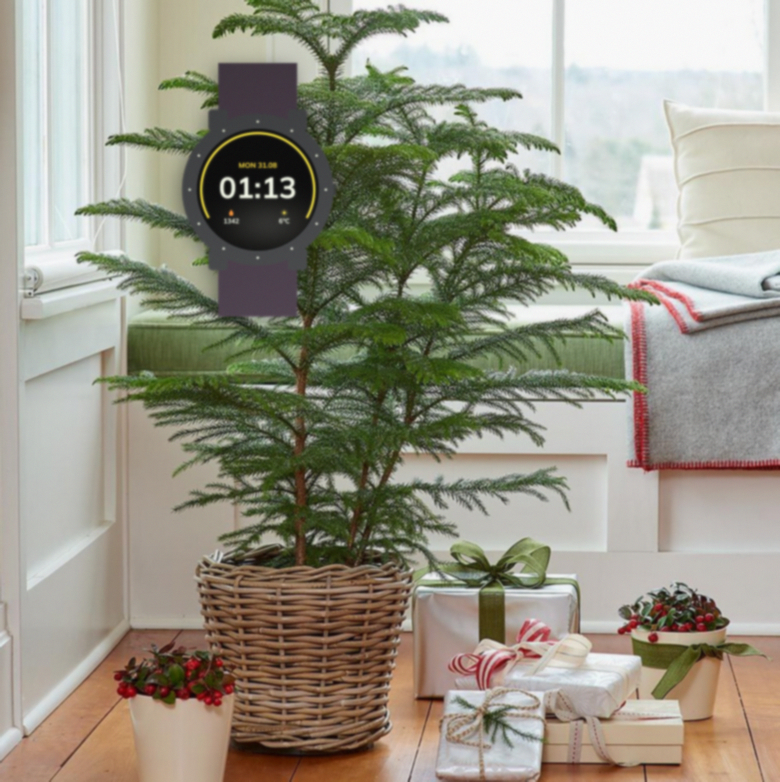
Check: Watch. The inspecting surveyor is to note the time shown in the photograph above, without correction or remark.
1:13
